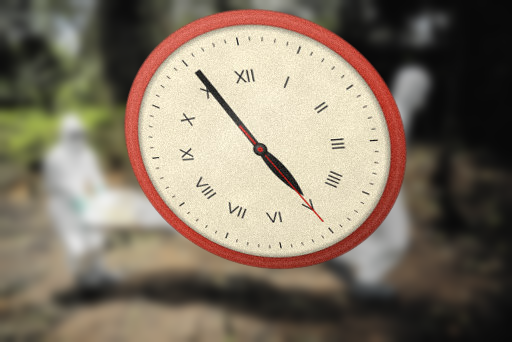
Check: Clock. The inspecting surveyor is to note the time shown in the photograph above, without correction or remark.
4:55:25
